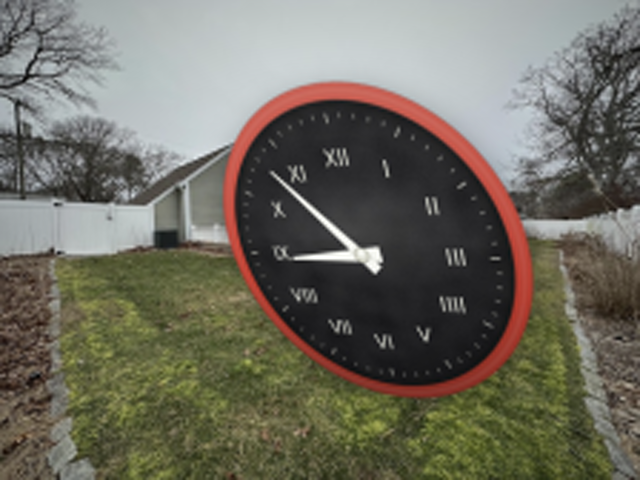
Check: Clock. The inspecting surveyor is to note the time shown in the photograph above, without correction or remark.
8:53
